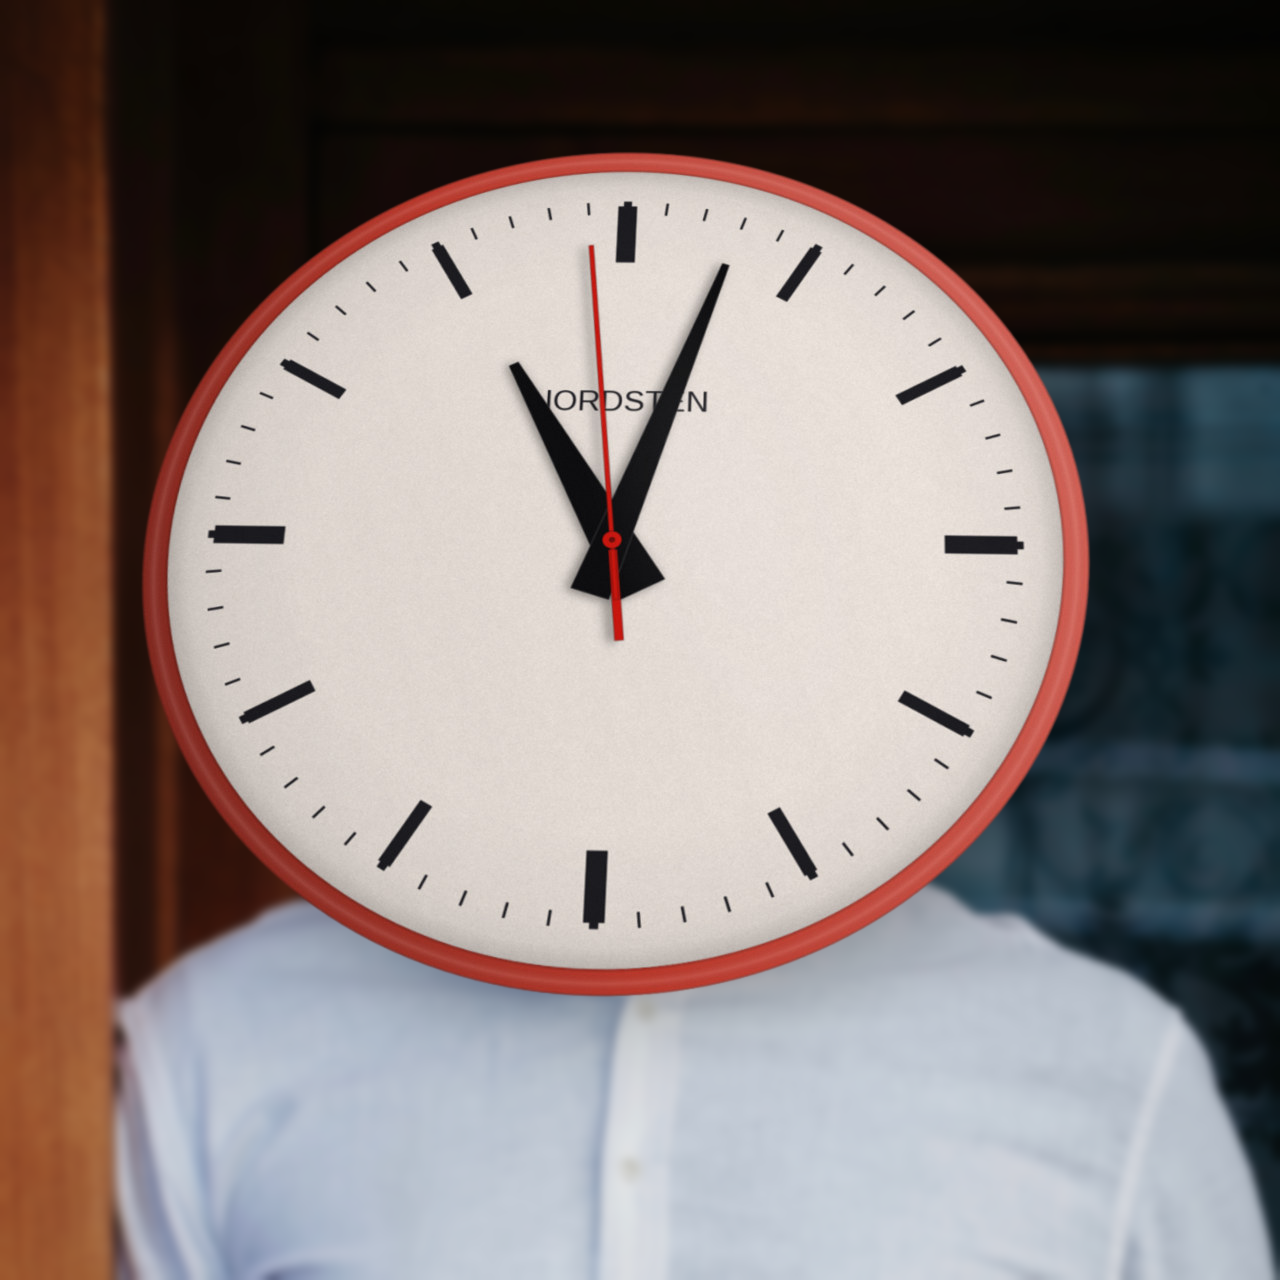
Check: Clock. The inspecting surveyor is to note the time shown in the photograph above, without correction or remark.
11:02:59
